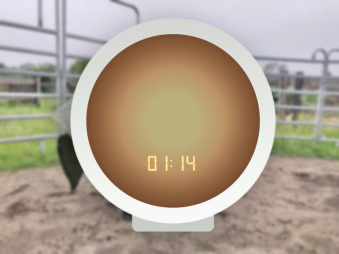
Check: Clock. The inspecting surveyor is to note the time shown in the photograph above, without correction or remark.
1:14
